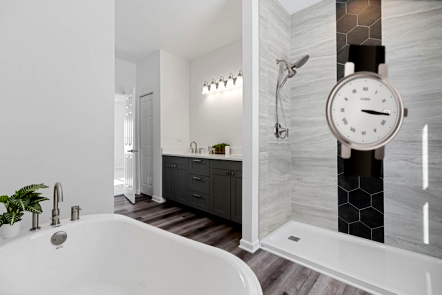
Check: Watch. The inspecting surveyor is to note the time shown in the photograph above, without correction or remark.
3:16
